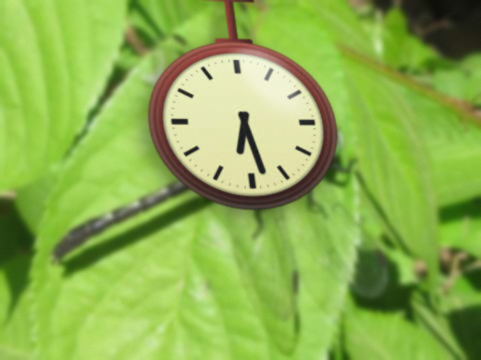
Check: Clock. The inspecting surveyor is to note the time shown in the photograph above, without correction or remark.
6:28
